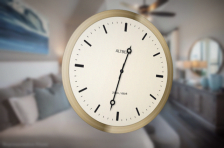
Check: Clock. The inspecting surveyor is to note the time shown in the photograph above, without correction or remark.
12:32
